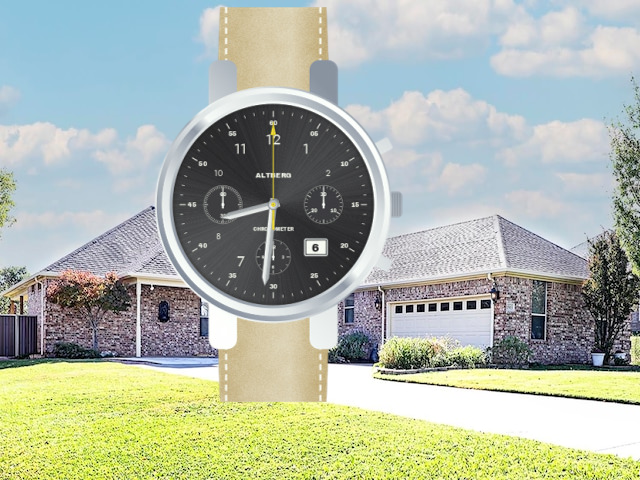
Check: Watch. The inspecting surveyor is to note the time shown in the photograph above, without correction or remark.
8:31
